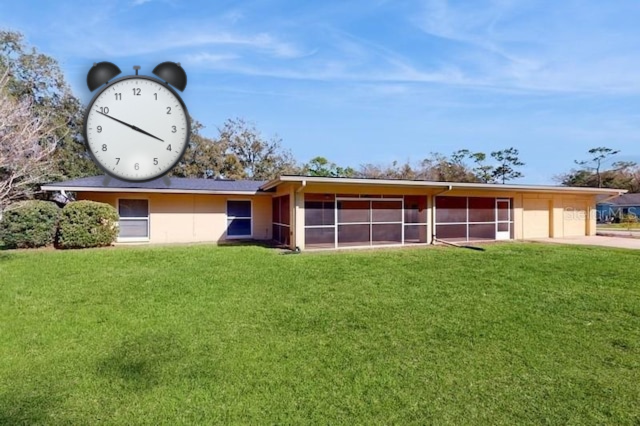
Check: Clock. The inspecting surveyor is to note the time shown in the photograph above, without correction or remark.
3:49
